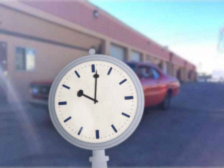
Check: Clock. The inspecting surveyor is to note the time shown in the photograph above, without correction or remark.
10:01
